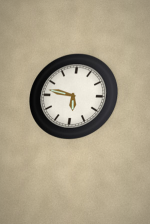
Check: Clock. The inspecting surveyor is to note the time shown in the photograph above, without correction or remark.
5:47
